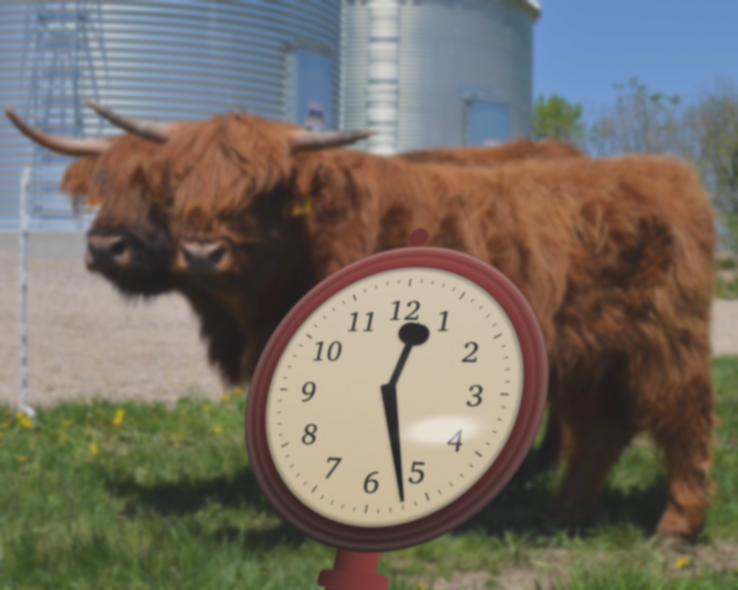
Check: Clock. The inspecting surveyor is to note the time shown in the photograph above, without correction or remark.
12:27
